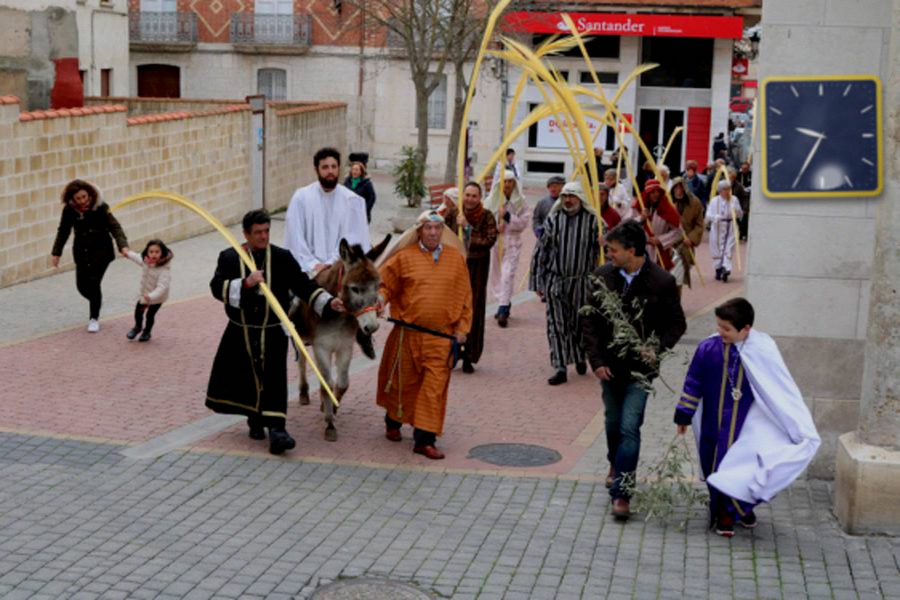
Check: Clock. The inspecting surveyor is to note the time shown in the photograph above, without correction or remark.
9:35
